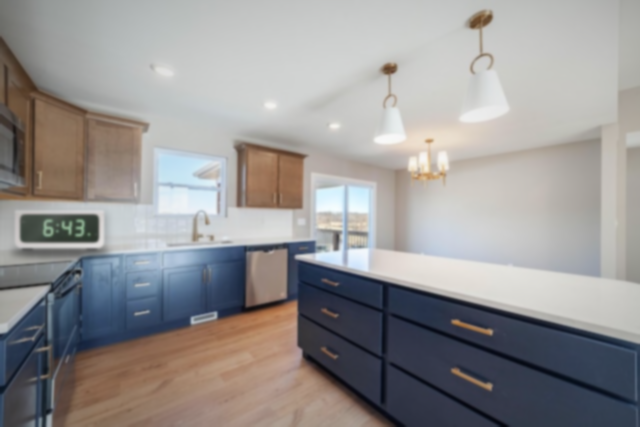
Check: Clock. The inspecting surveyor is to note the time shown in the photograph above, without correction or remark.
6:43
